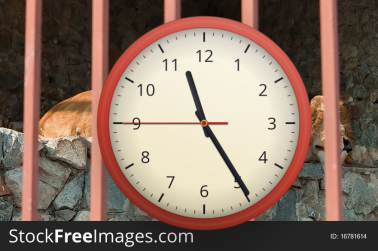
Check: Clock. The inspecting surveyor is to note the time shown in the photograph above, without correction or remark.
11:24:45
